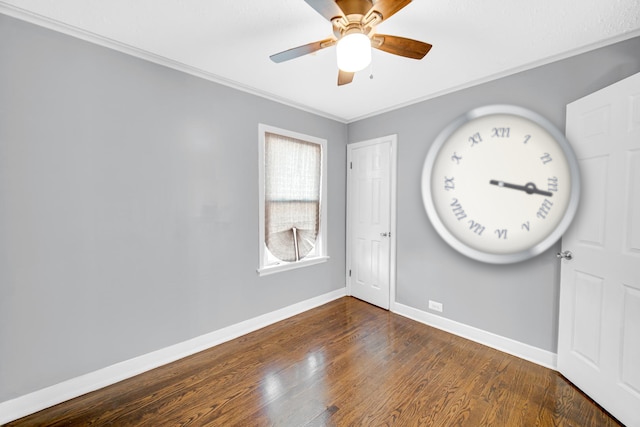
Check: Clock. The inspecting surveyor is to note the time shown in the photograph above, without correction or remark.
3:17
